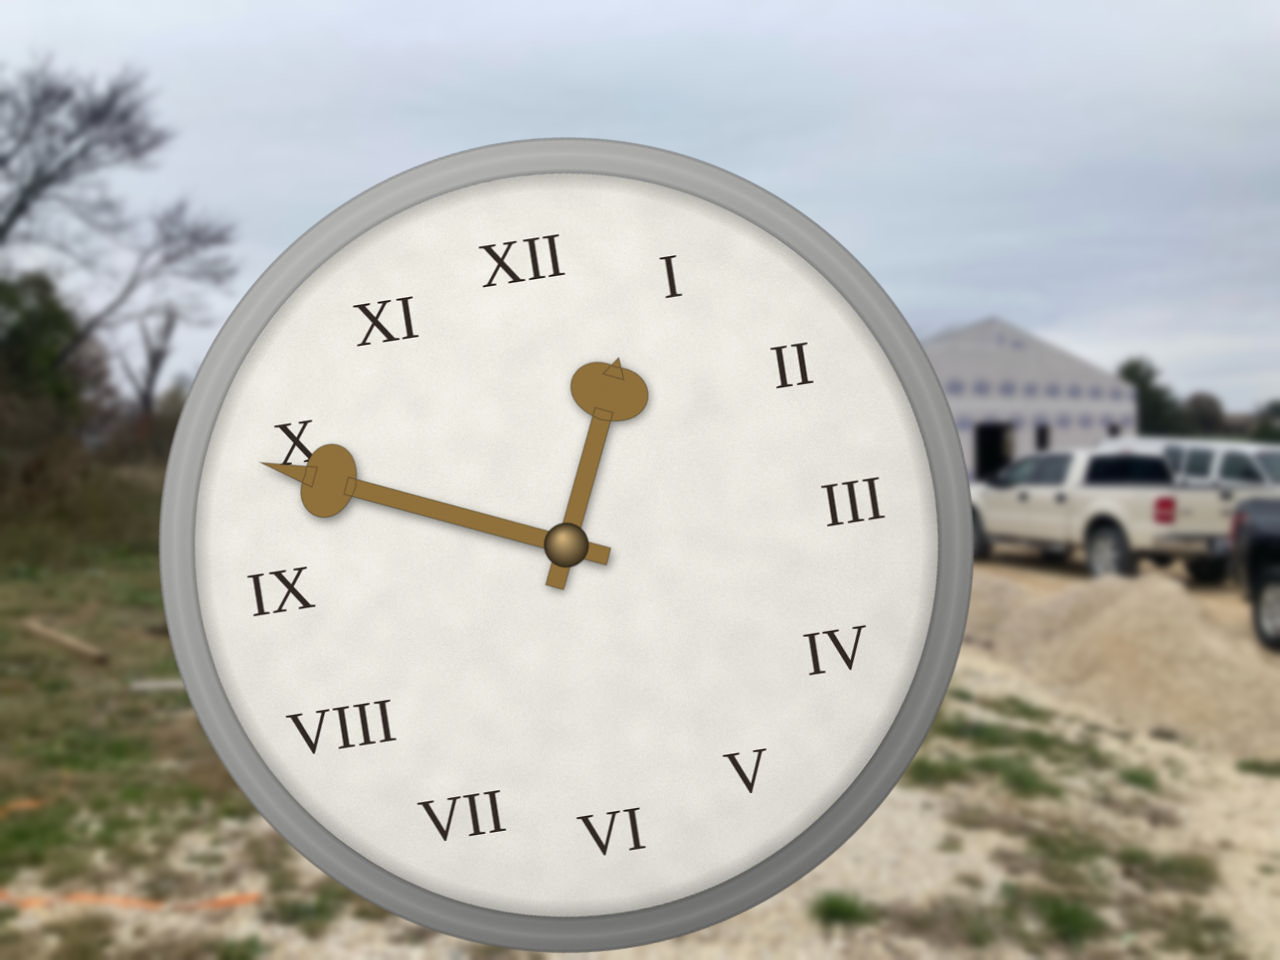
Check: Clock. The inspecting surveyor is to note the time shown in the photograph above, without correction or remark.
12:49
